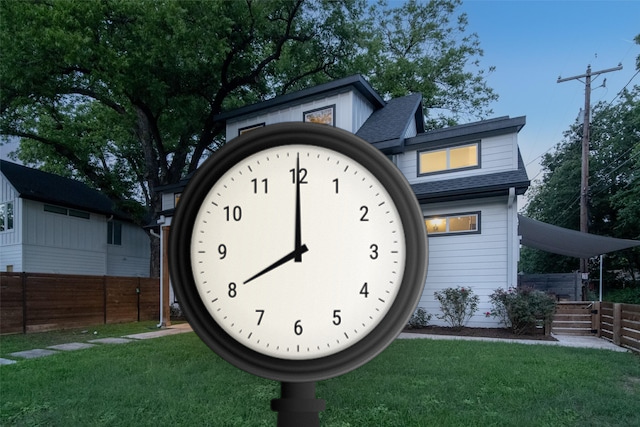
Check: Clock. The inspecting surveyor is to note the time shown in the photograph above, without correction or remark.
8:00
